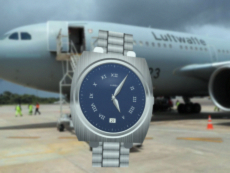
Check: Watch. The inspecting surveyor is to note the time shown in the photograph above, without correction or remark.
5:05
